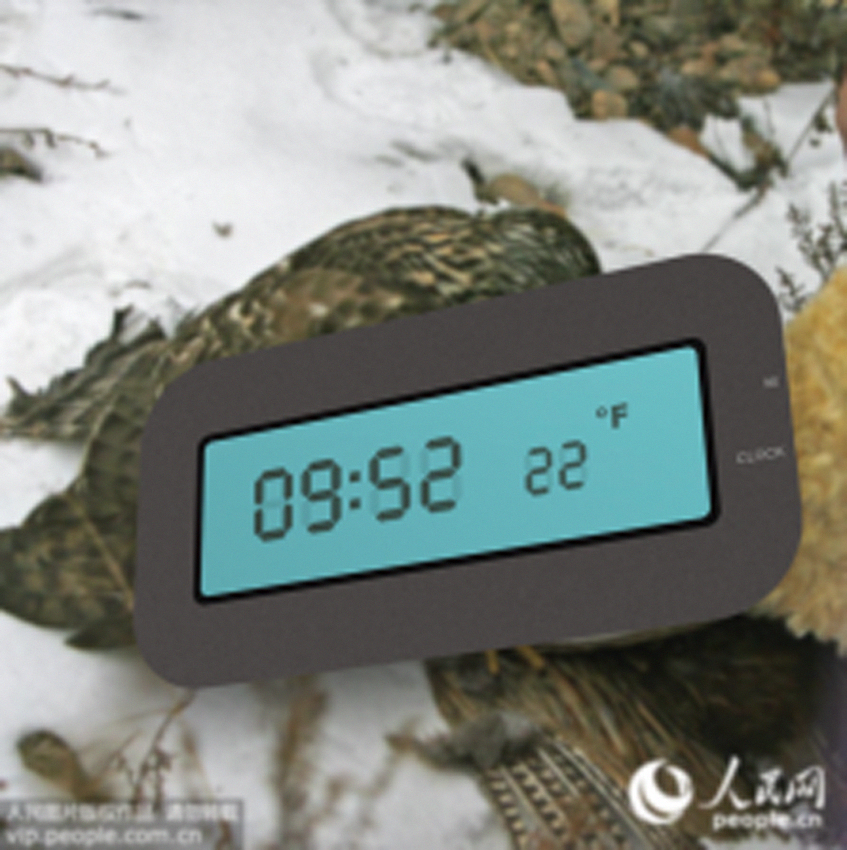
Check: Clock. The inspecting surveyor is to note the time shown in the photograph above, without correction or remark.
9:52
